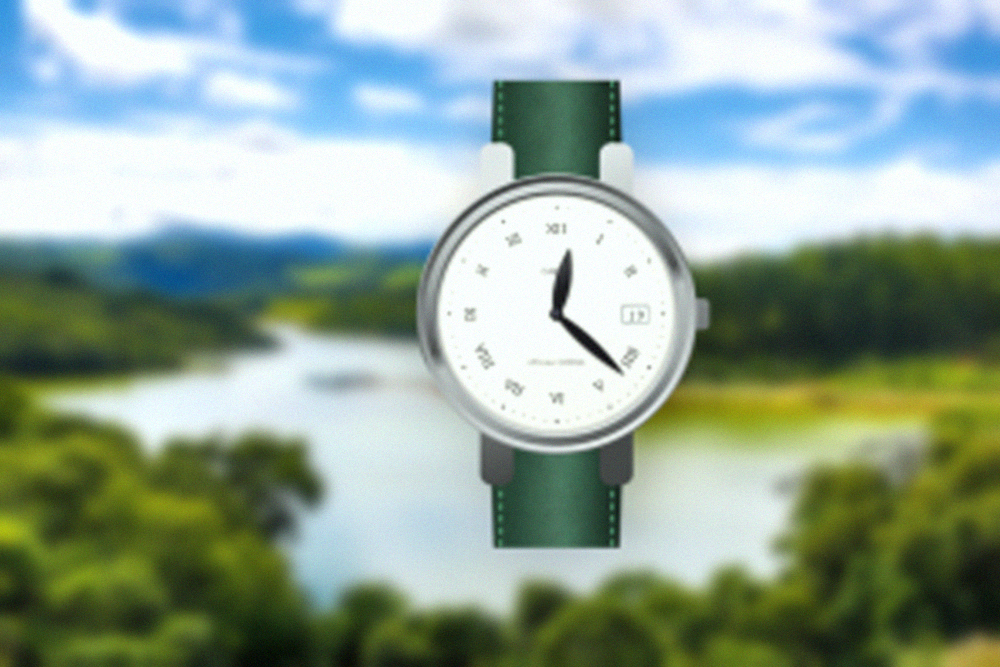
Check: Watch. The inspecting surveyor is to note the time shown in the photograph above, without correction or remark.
12:22
